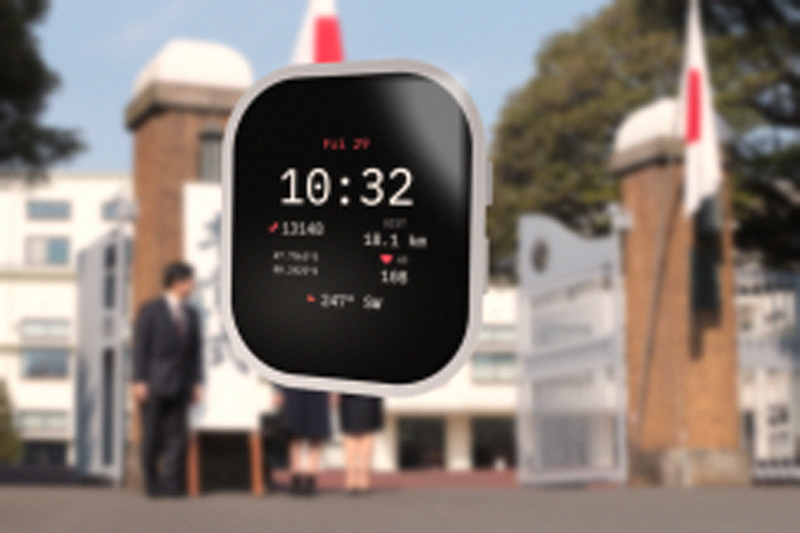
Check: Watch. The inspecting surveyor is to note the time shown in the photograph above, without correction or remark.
10:32
